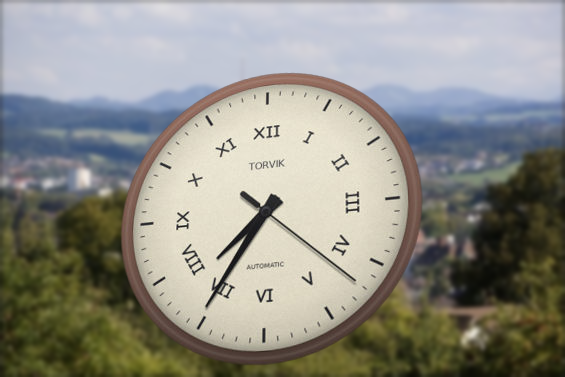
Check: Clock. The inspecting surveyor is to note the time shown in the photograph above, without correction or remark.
7:35:22
